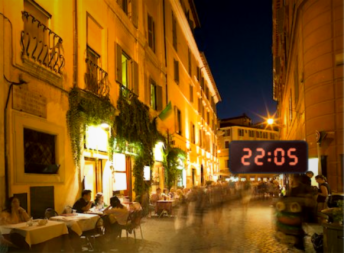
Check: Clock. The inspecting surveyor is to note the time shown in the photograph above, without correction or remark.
22:05
